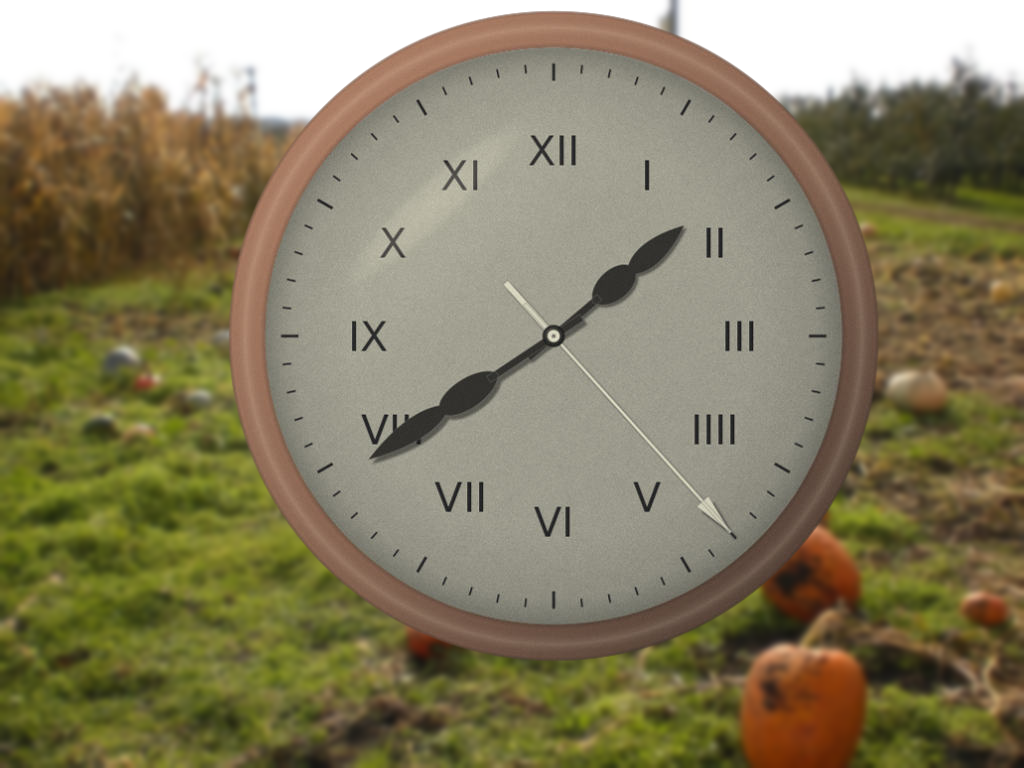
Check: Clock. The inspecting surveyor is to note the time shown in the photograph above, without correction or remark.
1:39:23
